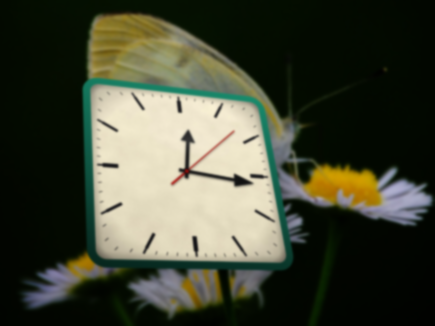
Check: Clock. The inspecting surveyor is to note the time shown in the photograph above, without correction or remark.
12:16:08
